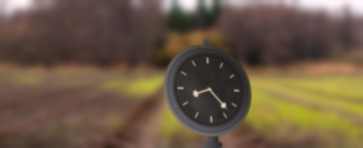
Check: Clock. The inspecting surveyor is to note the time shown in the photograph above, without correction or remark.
8:23
